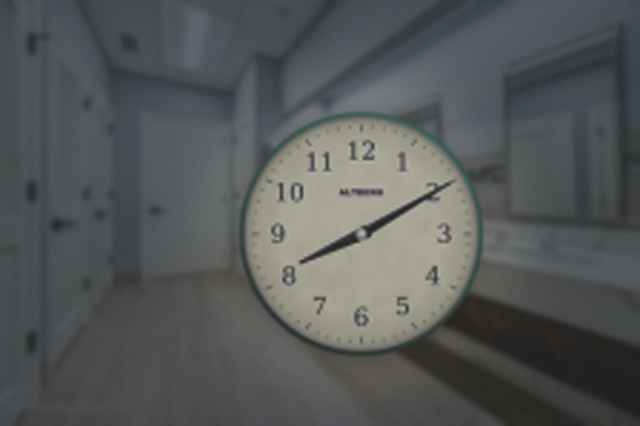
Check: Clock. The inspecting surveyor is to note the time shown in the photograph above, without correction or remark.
8:10
